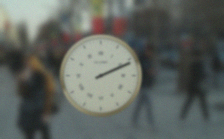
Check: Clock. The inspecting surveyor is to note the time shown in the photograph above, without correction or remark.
2:11
